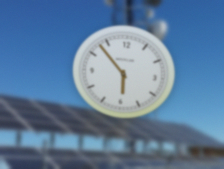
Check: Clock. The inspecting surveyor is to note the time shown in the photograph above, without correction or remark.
5:53
